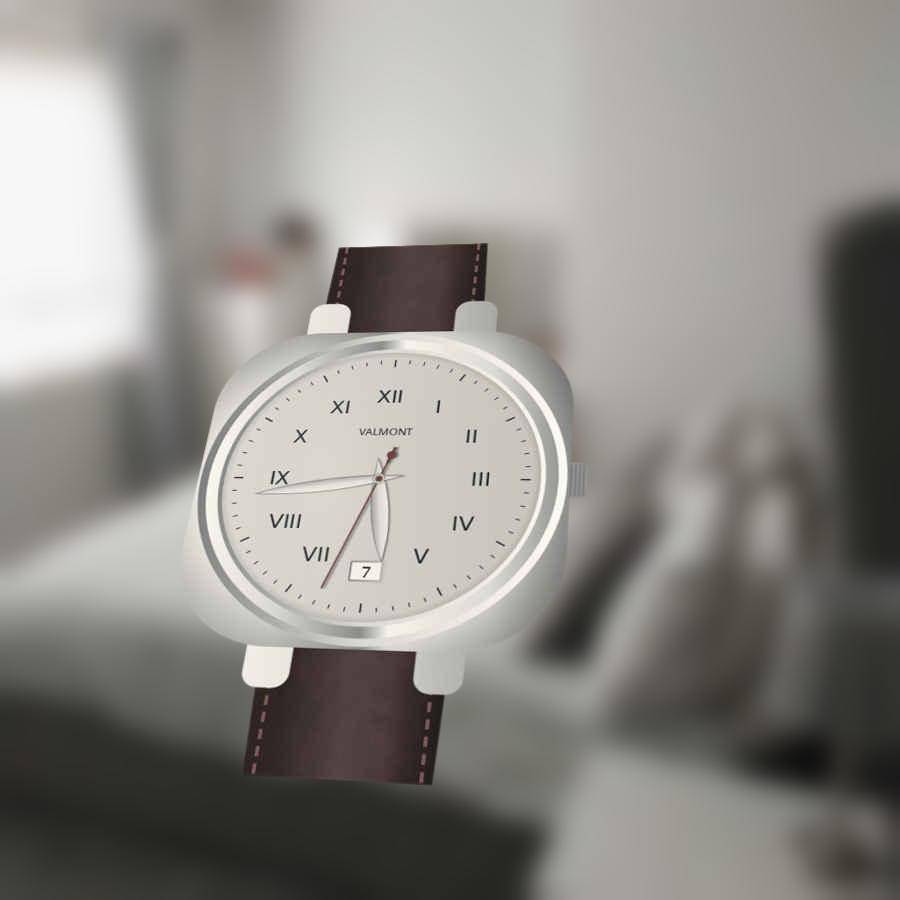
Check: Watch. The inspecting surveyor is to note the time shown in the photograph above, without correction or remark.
5:43:33
